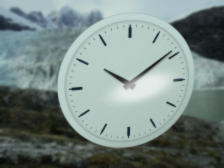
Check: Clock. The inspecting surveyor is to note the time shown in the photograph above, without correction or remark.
10:09
